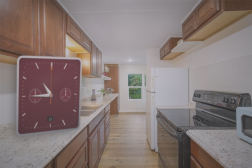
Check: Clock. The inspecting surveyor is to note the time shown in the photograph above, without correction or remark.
10:45
